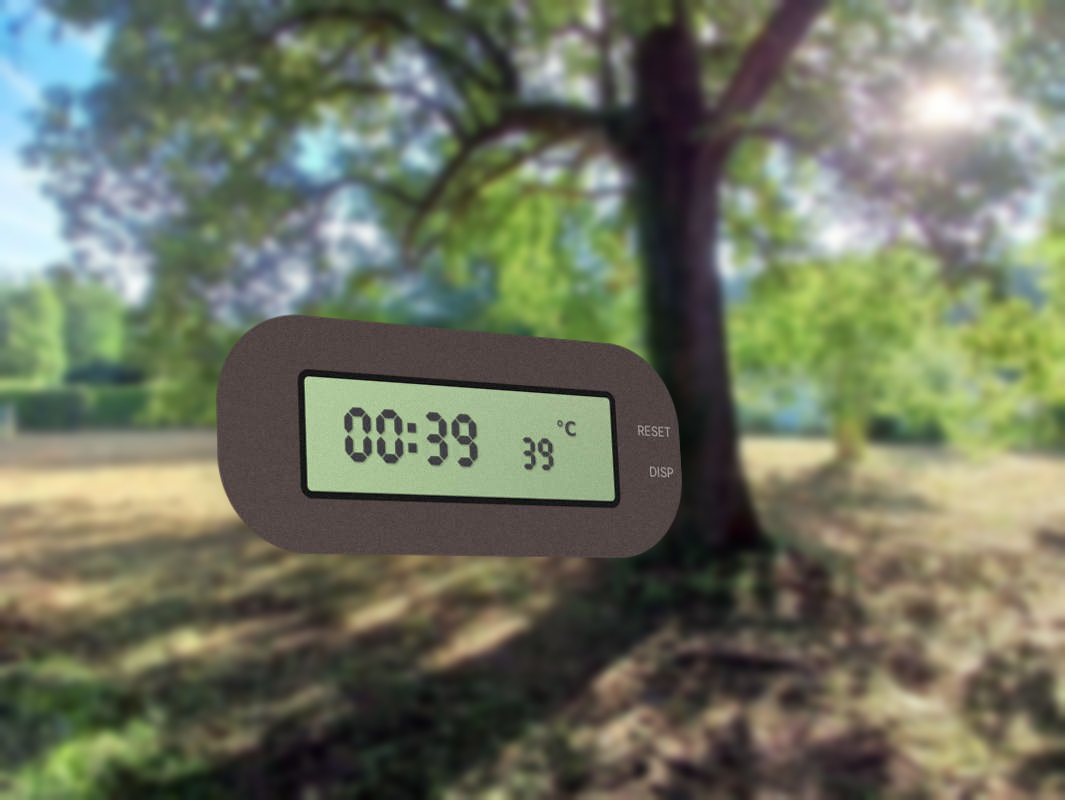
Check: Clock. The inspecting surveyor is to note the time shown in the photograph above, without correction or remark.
0:39
